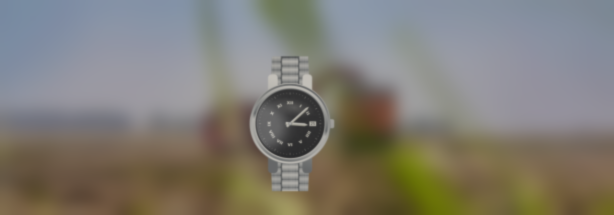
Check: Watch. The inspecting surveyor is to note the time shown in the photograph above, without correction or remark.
3:08
